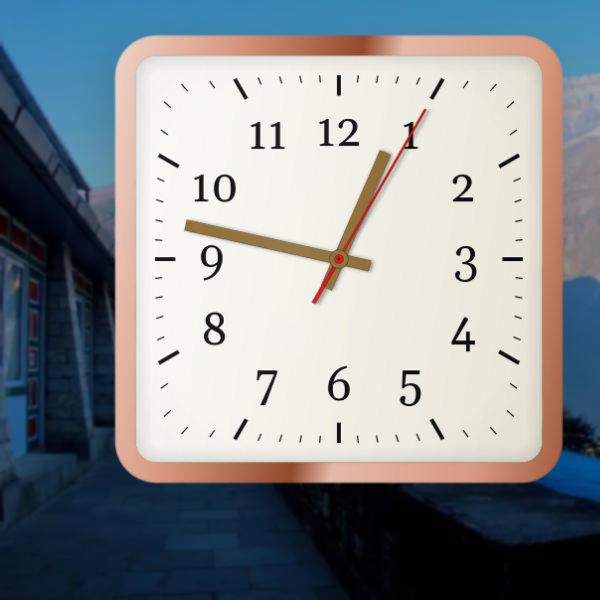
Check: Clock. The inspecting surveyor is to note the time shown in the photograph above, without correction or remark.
12:47:05
